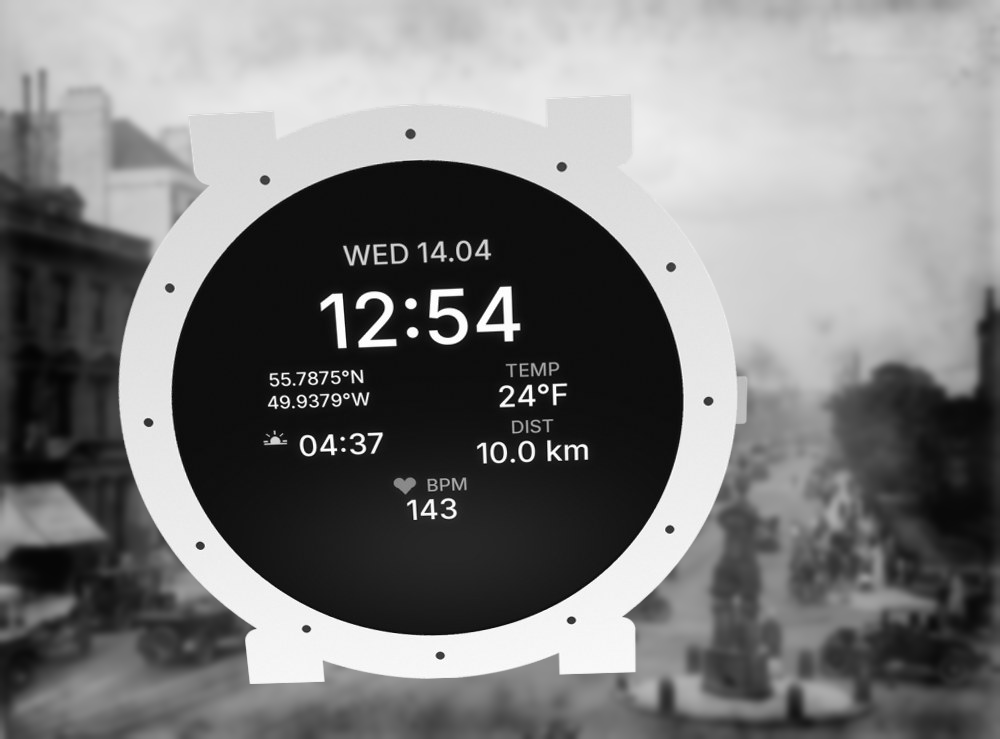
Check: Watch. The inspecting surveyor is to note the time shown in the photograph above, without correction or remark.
12:54
